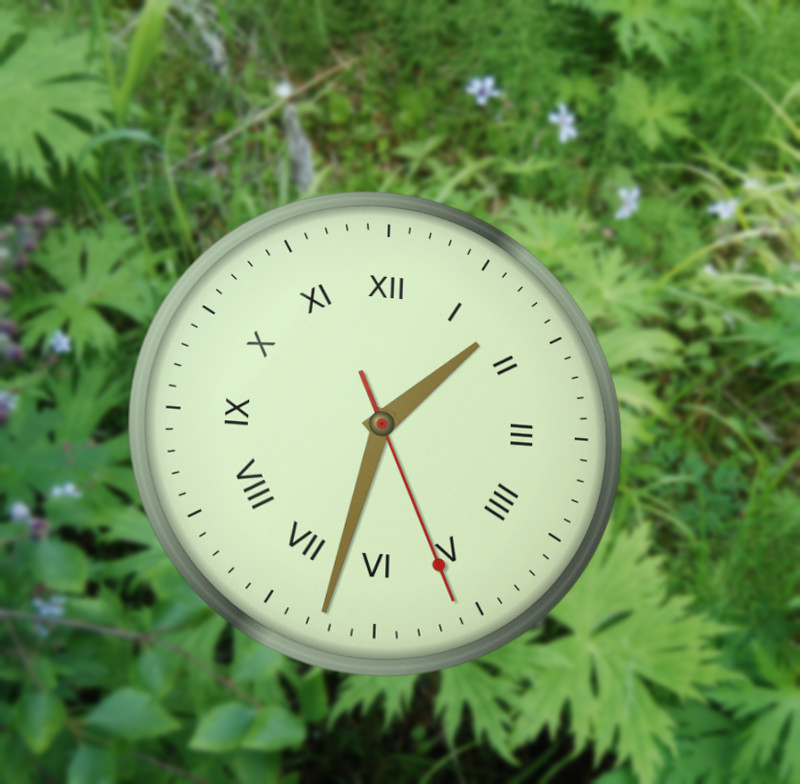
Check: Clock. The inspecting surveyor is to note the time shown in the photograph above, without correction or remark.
1:32:26
